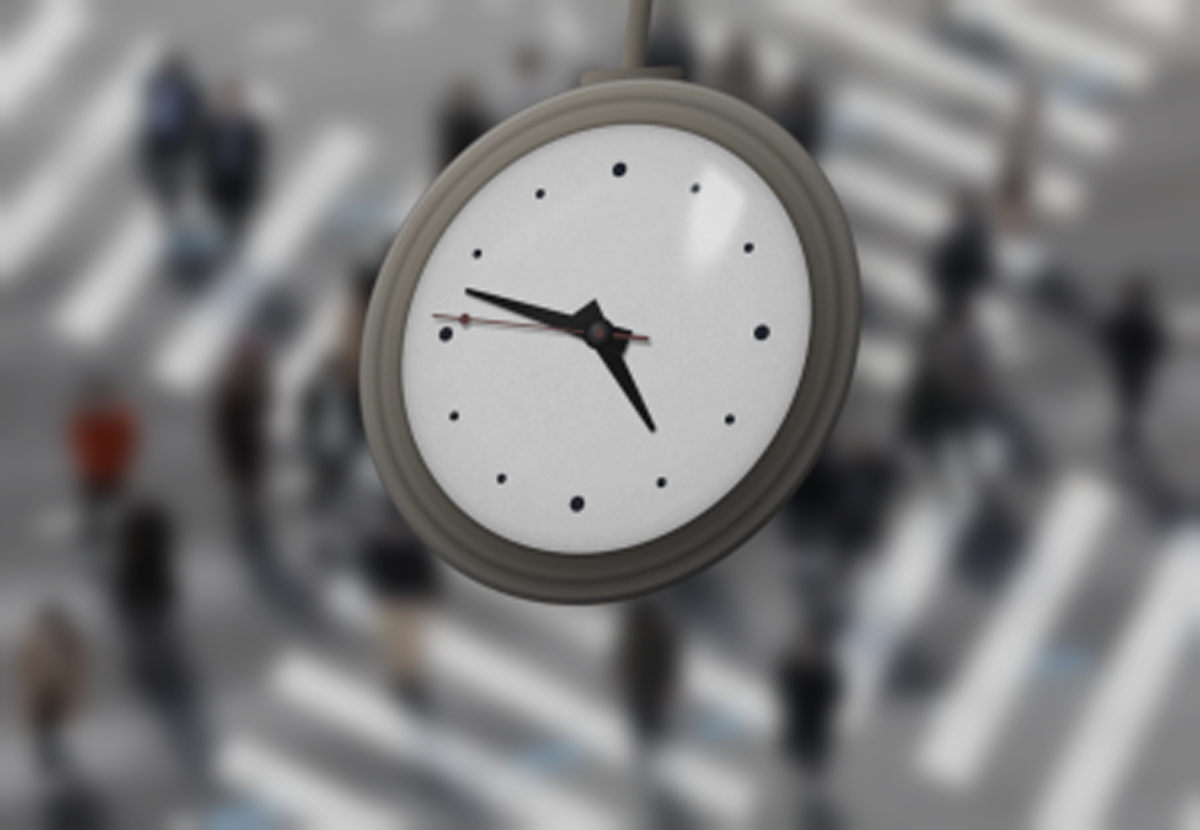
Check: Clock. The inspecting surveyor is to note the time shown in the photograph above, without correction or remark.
4:47:46
